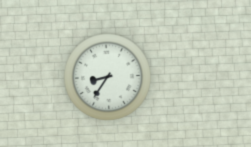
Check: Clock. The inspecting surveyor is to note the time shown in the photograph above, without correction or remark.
8:36
